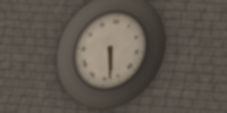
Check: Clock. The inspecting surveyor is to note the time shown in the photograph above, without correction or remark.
5:28
